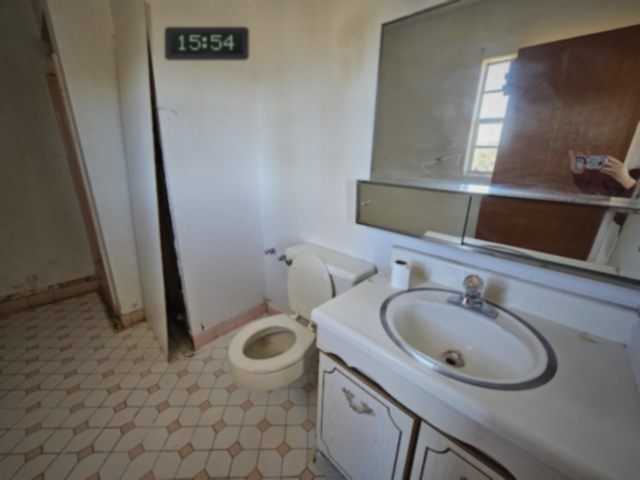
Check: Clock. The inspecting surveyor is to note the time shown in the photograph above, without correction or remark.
15:54
